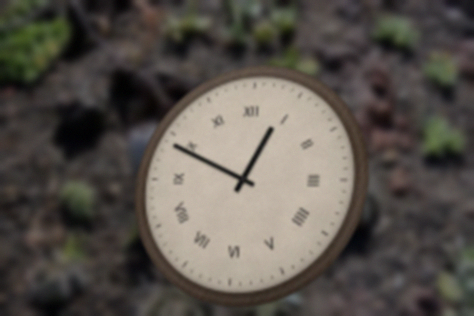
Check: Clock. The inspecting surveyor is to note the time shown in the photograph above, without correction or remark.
12:49
